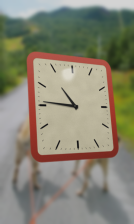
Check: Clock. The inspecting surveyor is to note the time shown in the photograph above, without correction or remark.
10:46
